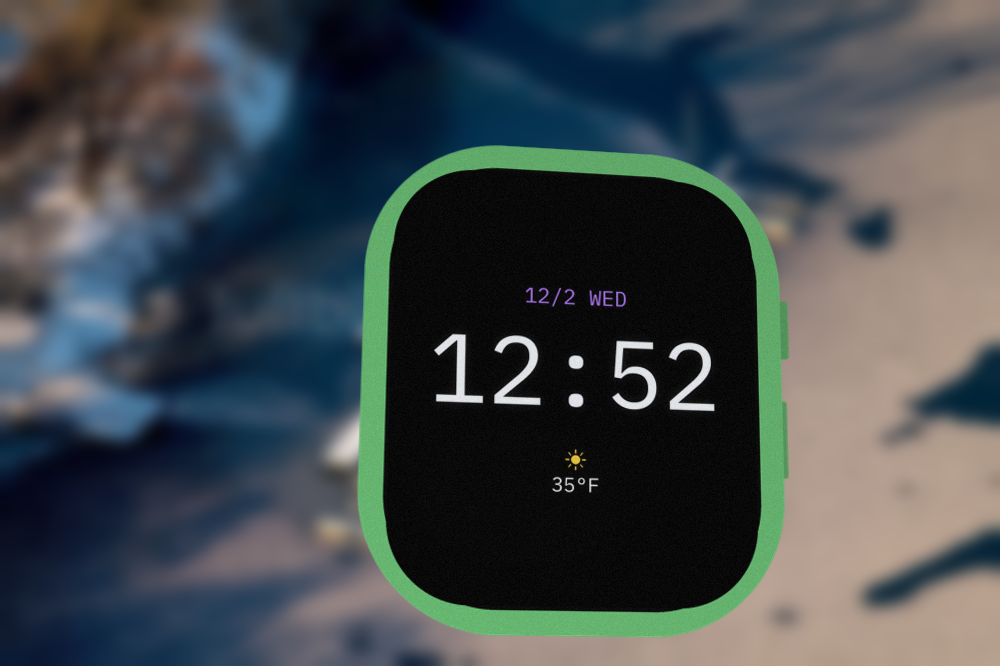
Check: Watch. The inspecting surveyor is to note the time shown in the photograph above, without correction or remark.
12:52
